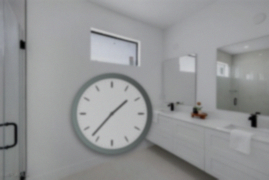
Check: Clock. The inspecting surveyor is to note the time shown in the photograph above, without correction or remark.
1:37
